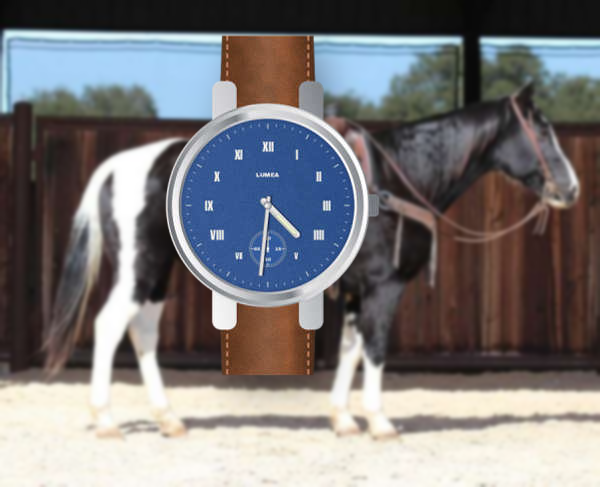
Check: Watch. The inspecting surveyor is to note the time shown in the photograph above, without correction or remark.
4:31
